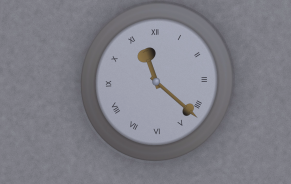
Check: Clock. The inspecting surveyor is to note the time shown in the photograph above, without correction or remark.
11:22
